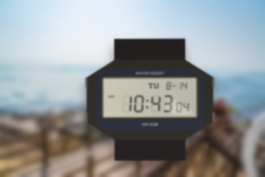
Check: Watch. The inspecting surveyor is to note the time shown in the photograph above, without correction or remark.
10:43:04
